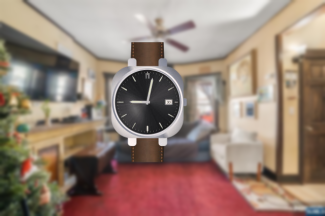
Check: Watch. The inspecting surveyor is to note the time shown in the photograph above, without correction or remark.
9:02
